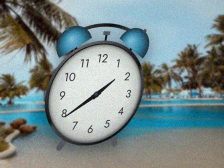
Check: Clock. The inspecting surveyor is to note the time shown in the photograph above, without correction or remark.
1:39
